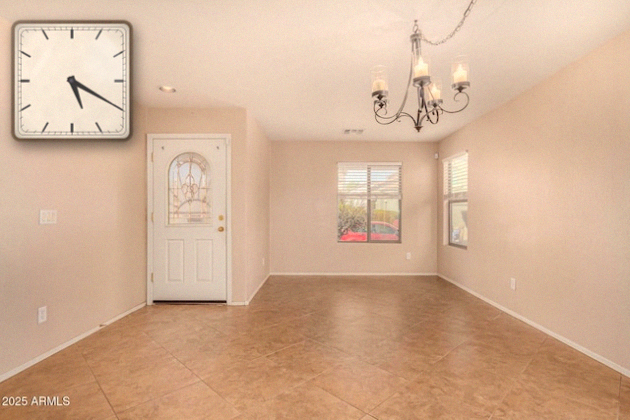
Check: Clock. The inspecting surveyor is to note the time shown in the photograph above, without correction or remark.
5:20
